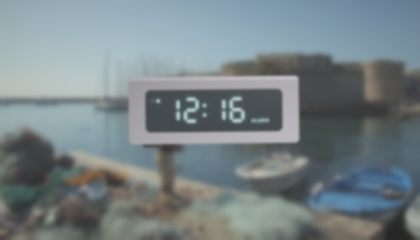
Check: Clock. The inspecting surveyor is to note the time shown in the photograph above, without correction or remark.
12:16
